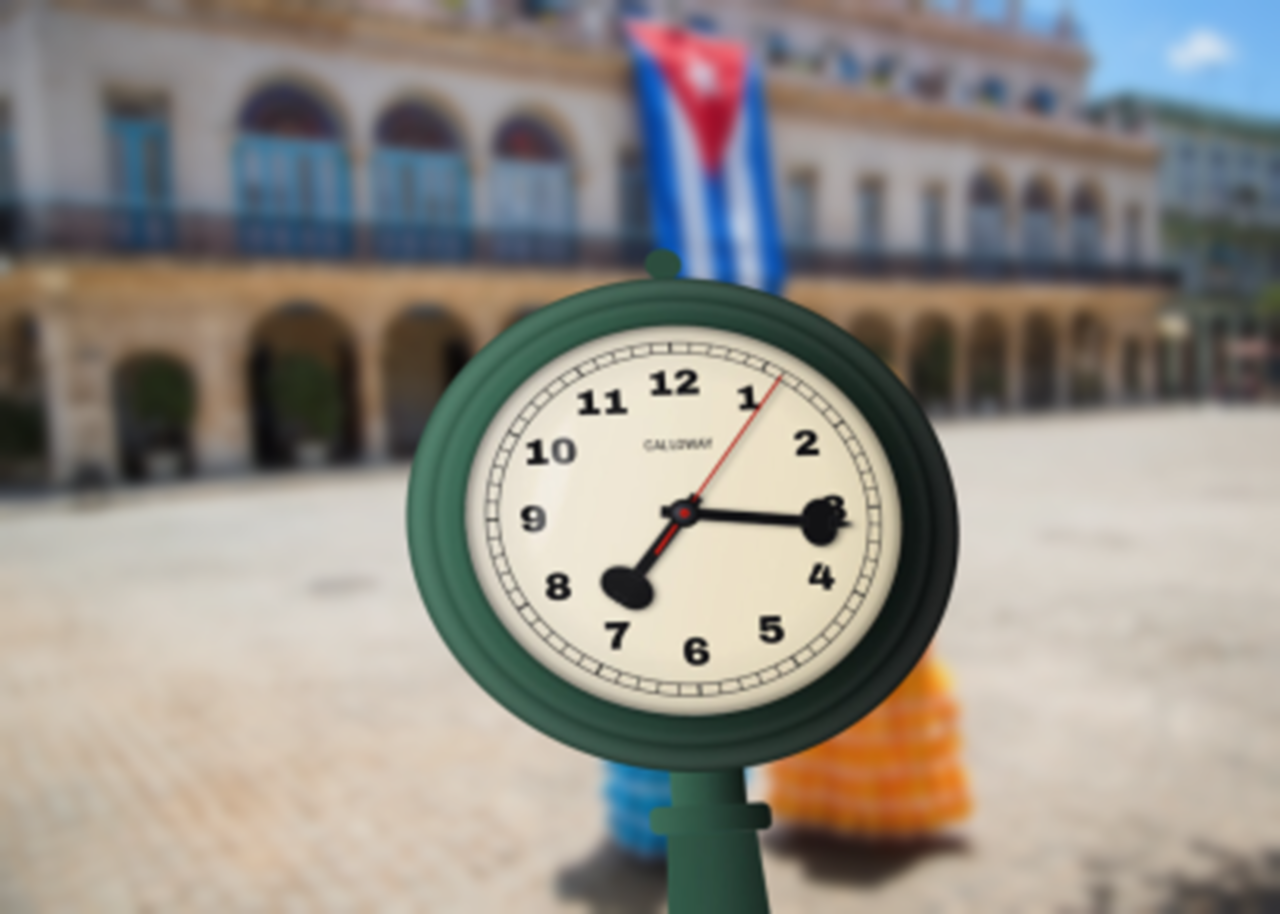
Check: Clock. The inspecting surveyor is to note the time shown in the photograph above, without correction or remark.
7:16:06
